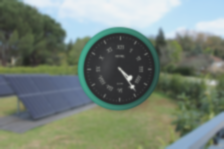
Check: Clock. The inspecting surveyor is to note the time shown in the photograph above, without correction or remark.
4:24
